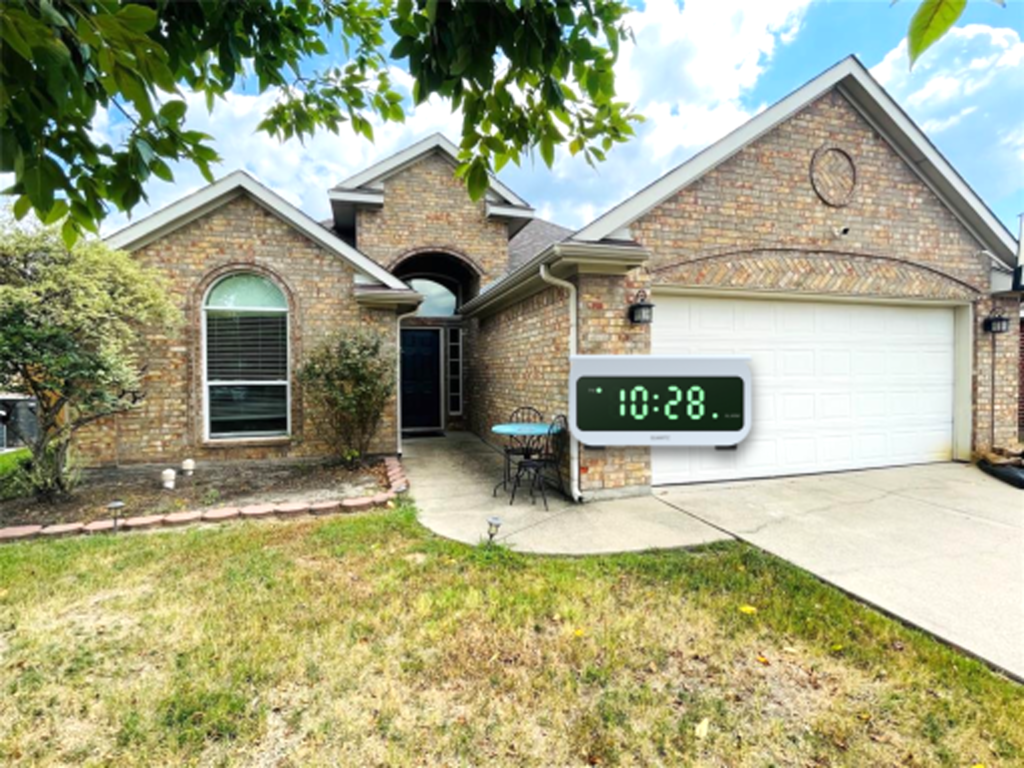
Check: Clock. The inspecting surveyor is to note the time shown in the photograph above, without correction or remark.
10:28
